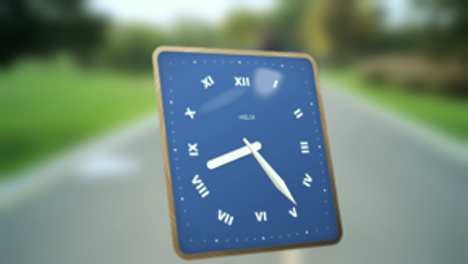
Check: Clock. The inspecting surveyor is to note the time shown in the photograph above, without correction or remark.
8:24
